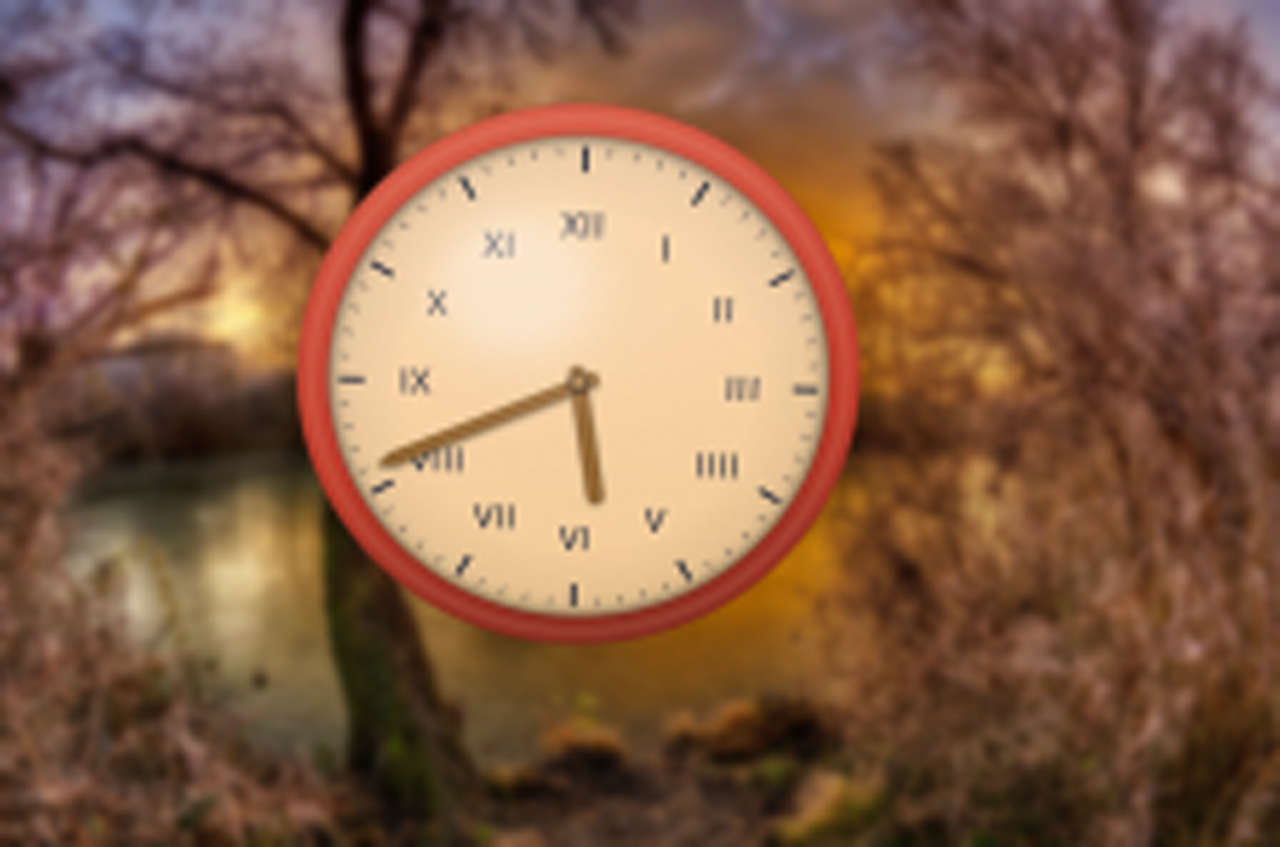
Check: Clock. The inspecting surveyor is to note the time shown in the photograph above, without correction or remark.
5:41
